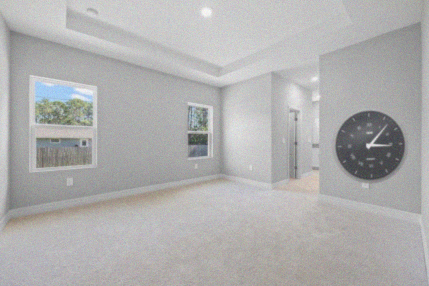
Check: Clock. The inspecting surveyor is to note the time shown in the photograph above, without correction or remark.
3:07
